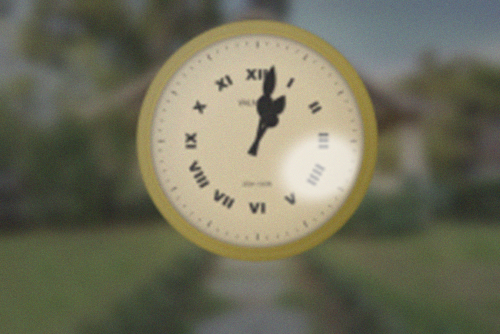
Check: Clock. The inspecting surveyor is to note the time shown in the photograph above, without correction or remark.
1:02
